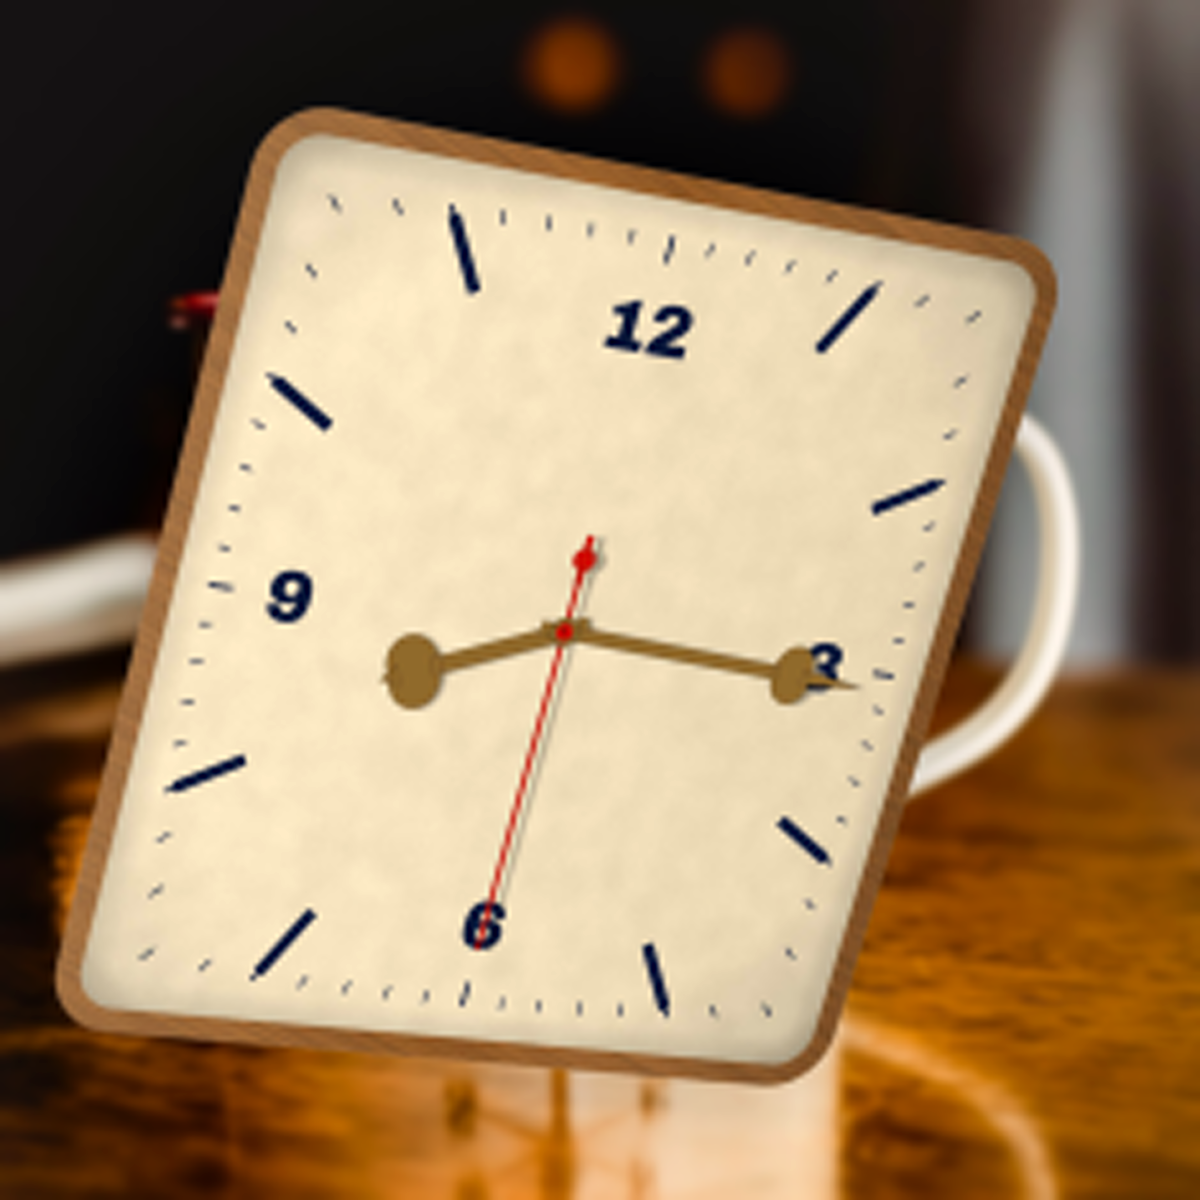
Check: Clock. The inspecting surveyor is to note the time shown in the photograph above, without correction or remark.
8:15:30
